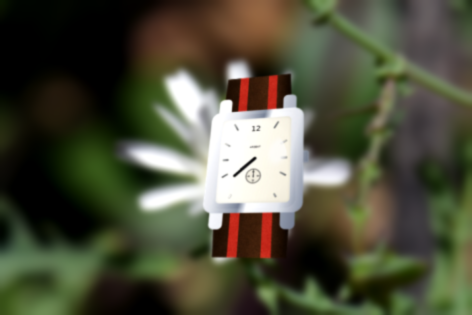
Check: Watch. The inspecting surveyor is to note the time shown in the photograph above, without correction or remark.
7:38
